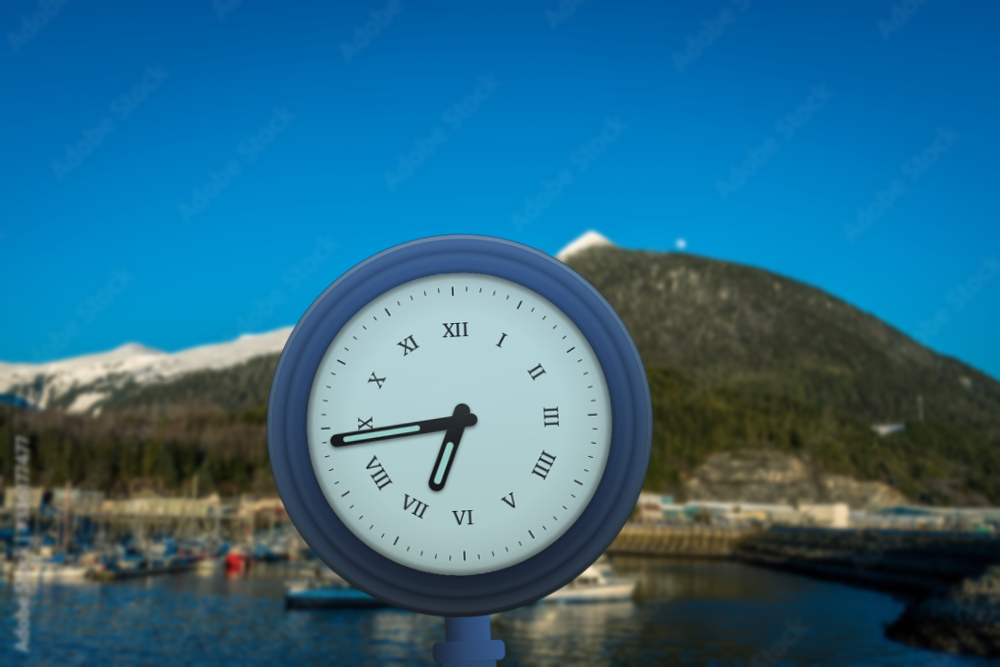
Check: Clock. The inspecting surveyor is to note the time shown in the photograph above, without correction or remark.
6:44
